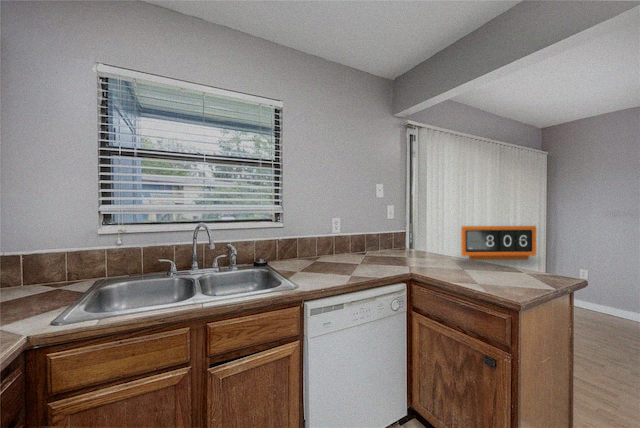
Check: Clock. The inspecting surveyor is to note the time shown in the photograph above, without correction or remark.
8:06
